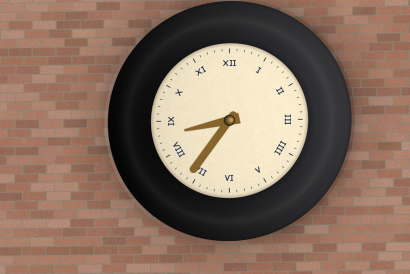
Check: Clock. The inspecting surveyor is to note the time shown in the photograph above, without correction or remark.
8:36
